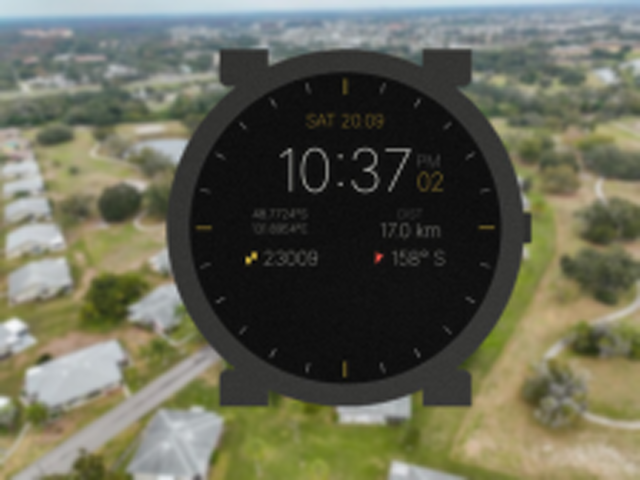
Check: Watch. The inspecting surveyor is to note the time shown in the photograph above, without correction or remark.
10:37:02
